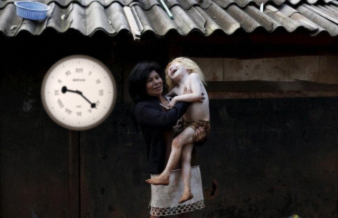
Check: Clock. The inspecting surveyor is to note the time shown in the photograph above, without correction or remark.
9:22
